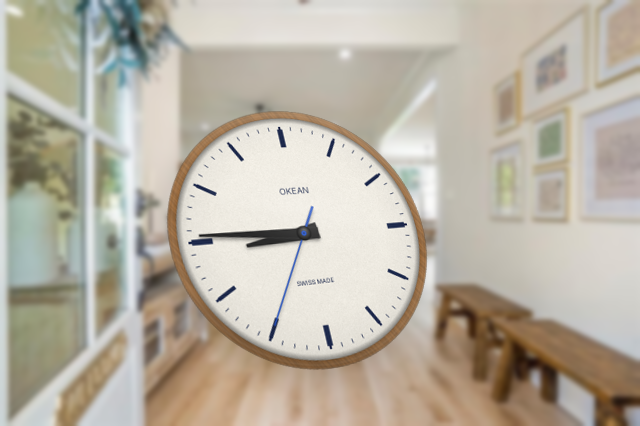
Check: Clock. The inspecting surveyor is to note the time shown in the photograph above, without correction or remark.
8:45:35
